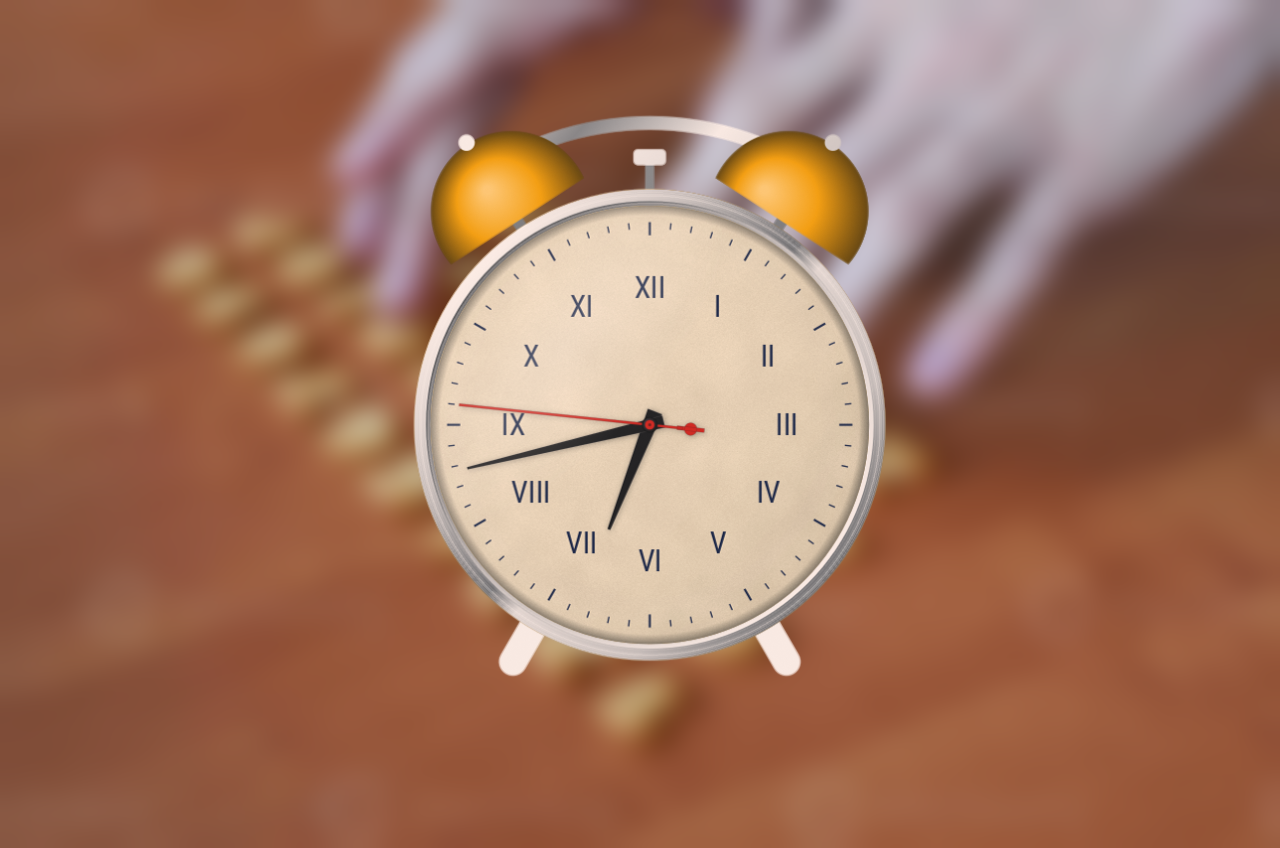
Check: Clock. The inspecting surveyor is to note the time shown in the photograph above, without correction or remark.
6:42:46
